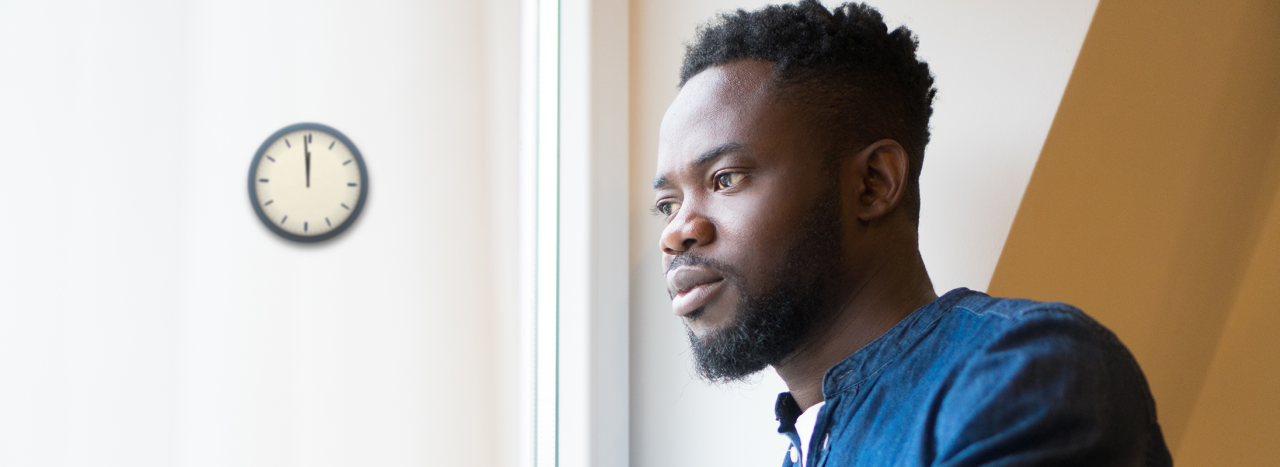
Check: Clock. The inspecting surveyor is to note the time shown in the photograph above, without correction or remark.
11:59
